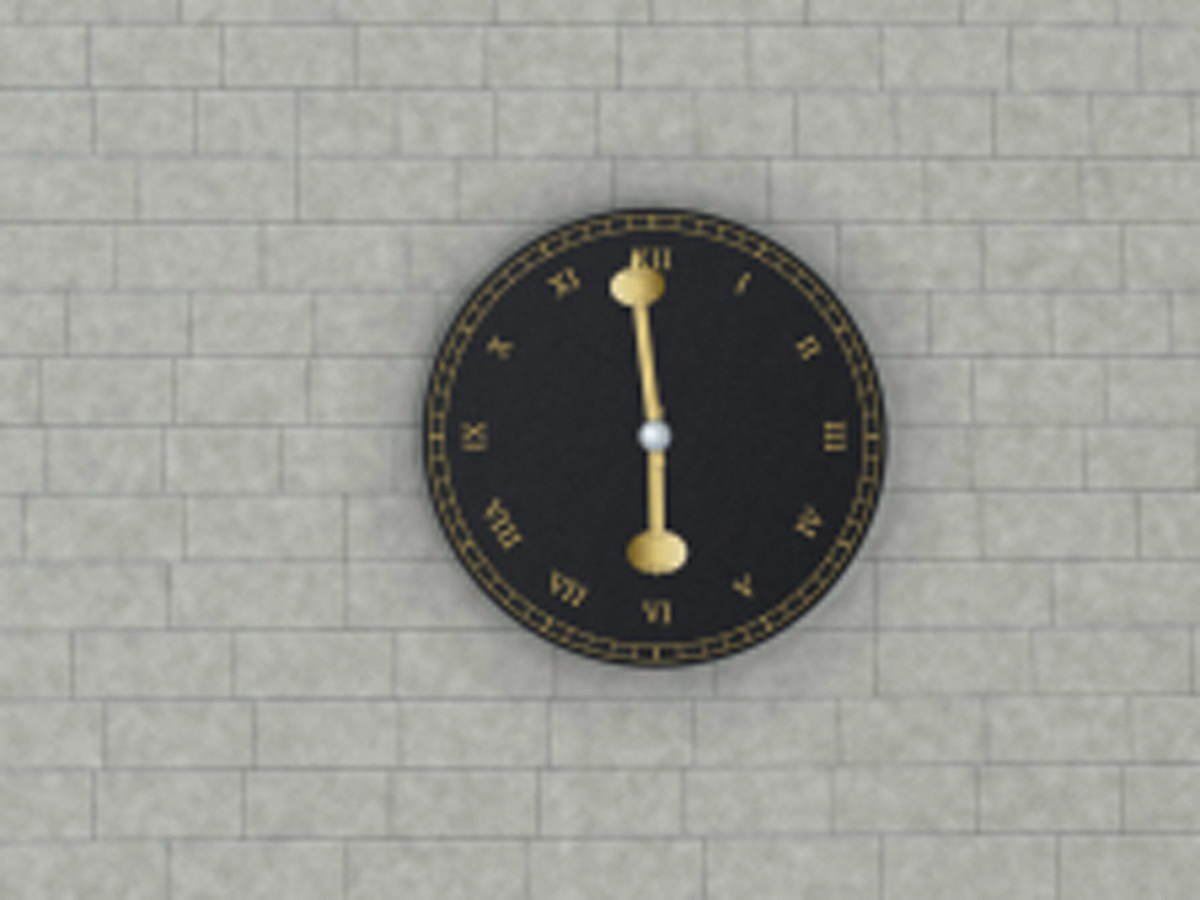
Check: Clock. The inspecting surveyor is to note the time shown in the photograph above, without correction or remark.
5:59
